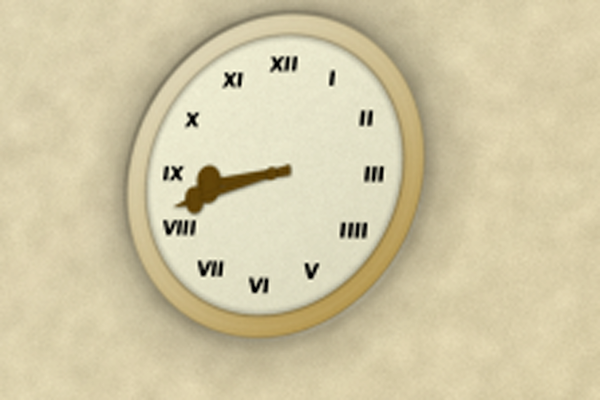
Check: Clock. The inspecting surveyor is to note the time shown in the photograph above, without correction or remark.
8:42
